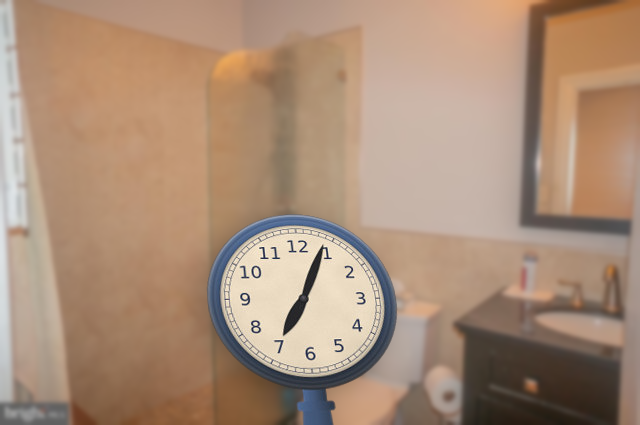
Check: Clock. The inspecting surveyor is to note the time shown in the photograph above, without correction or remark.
7:04
